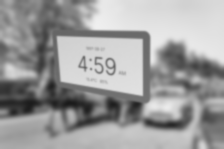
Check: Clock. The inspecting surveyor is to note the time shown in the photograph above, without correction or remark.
4:59
